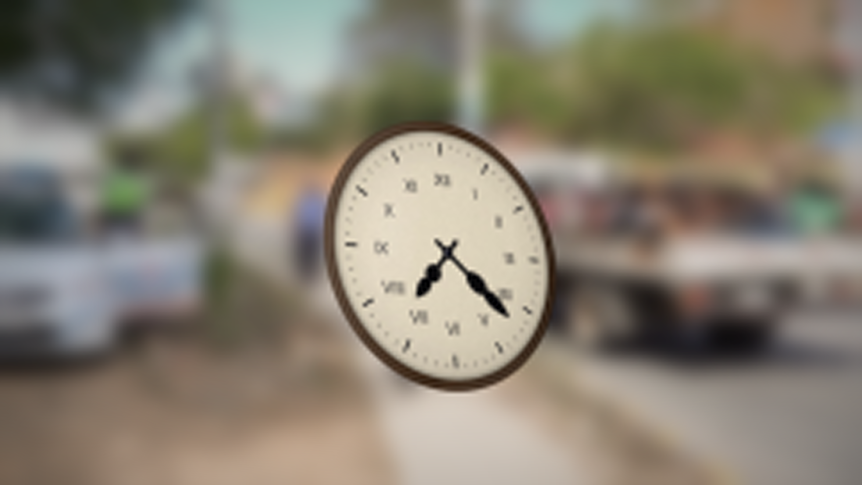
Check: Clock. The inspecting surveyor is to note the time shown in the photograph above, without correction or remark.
7:22
